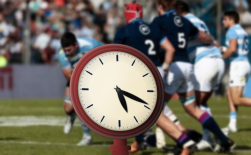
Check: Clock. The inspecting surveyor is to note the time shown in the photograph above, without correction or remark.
5:19
